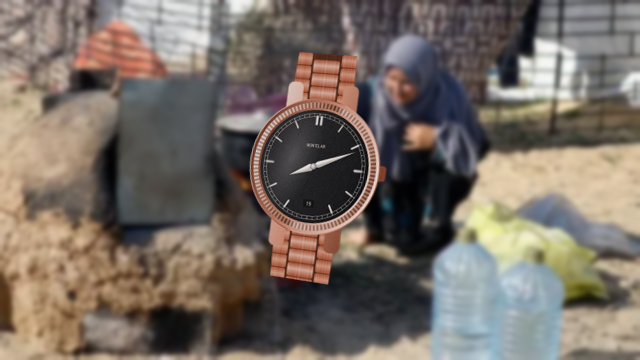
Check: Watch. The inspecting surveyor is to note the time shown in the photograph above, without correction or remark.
8:11
